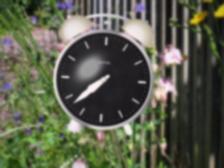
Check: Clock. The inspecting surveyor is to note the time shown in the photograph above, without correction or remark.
7:38
